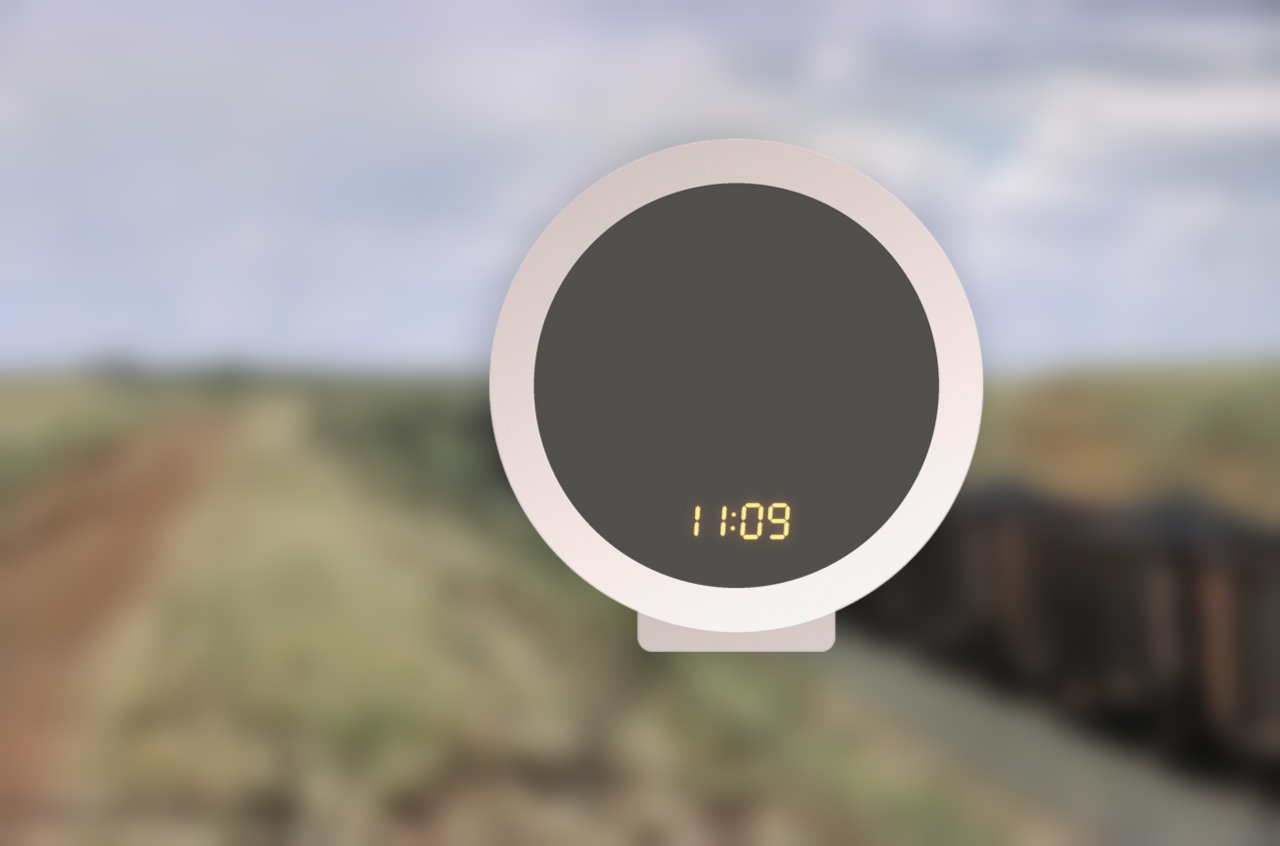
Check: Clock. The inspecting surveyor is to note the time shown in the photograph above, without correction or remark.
11:09
